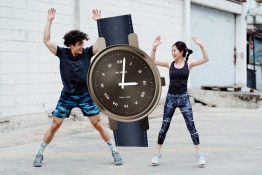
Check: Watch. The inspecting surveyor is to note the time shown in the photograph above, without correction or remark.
3:02
